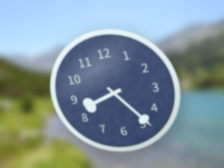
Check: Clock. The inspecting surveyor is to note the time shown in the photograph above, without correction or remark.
8:24
